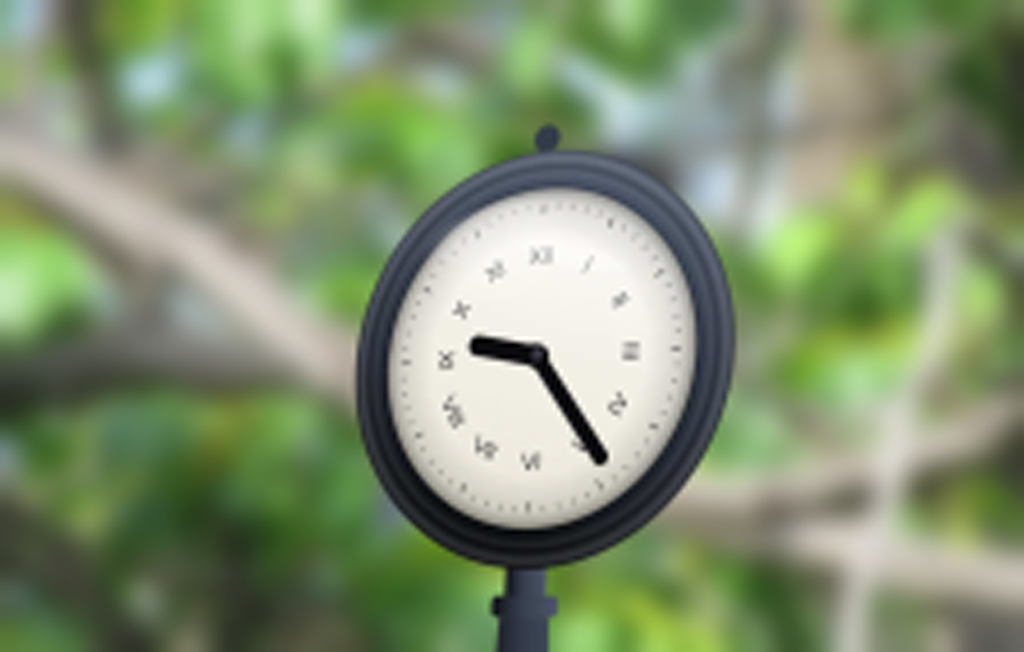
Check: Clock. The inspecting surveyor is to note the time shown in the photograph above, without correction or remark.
9:24
